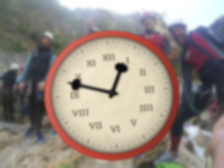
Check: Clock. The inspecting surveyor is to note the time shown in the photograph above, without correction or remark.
12:48
